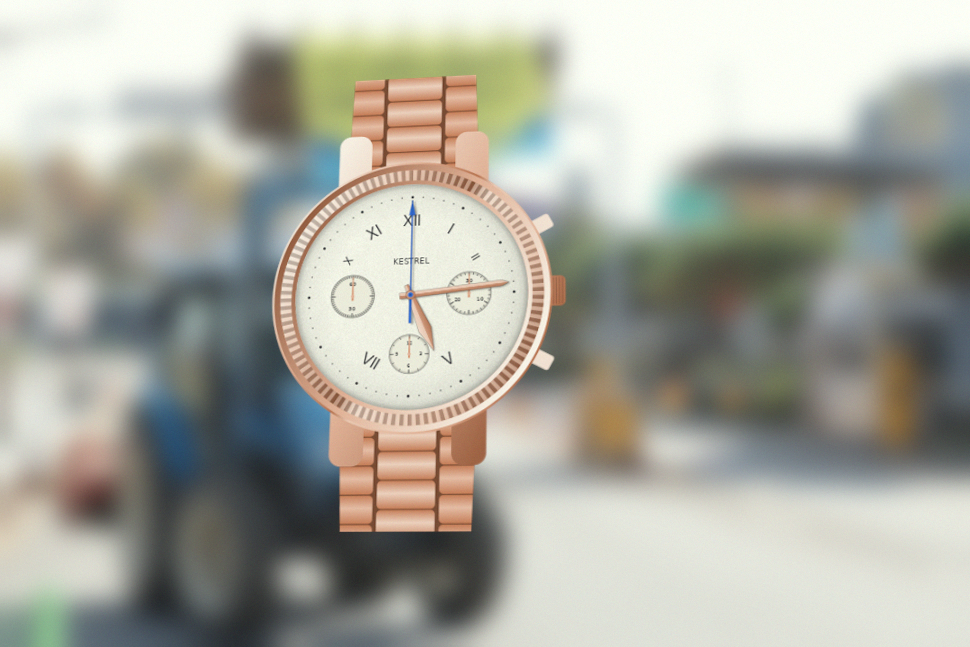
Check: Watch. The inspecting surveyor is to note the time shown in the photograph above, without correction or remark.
5:14
